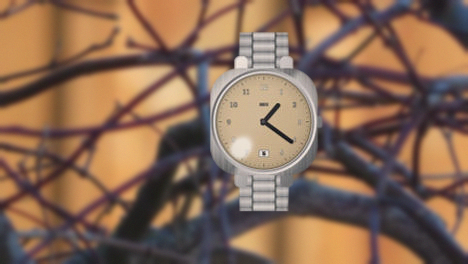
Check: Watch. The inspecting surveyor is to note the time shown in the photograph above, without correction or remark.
1:21
